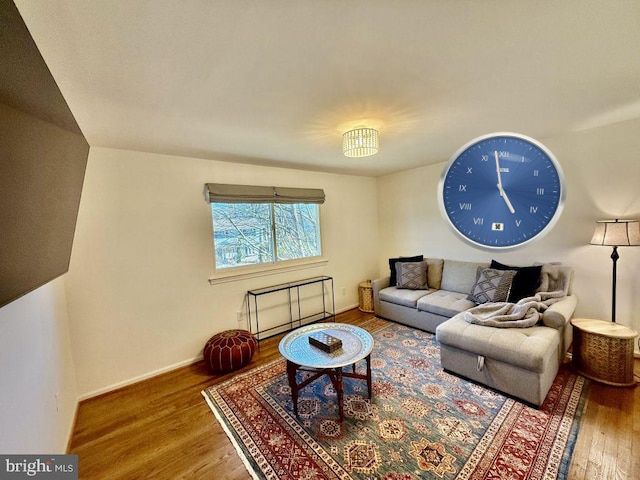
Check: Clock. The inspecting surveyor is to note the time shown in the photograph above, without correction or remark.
4:58
